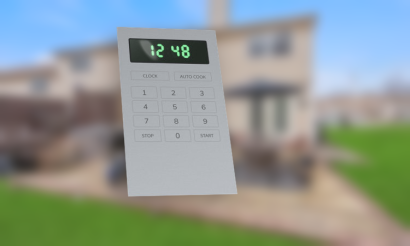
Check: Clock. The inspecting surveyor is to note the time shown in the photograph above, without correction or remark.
12:48
